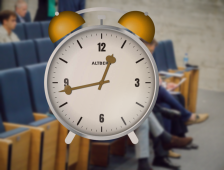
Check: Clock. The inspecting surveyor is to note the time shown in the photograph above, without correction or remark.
12:43
